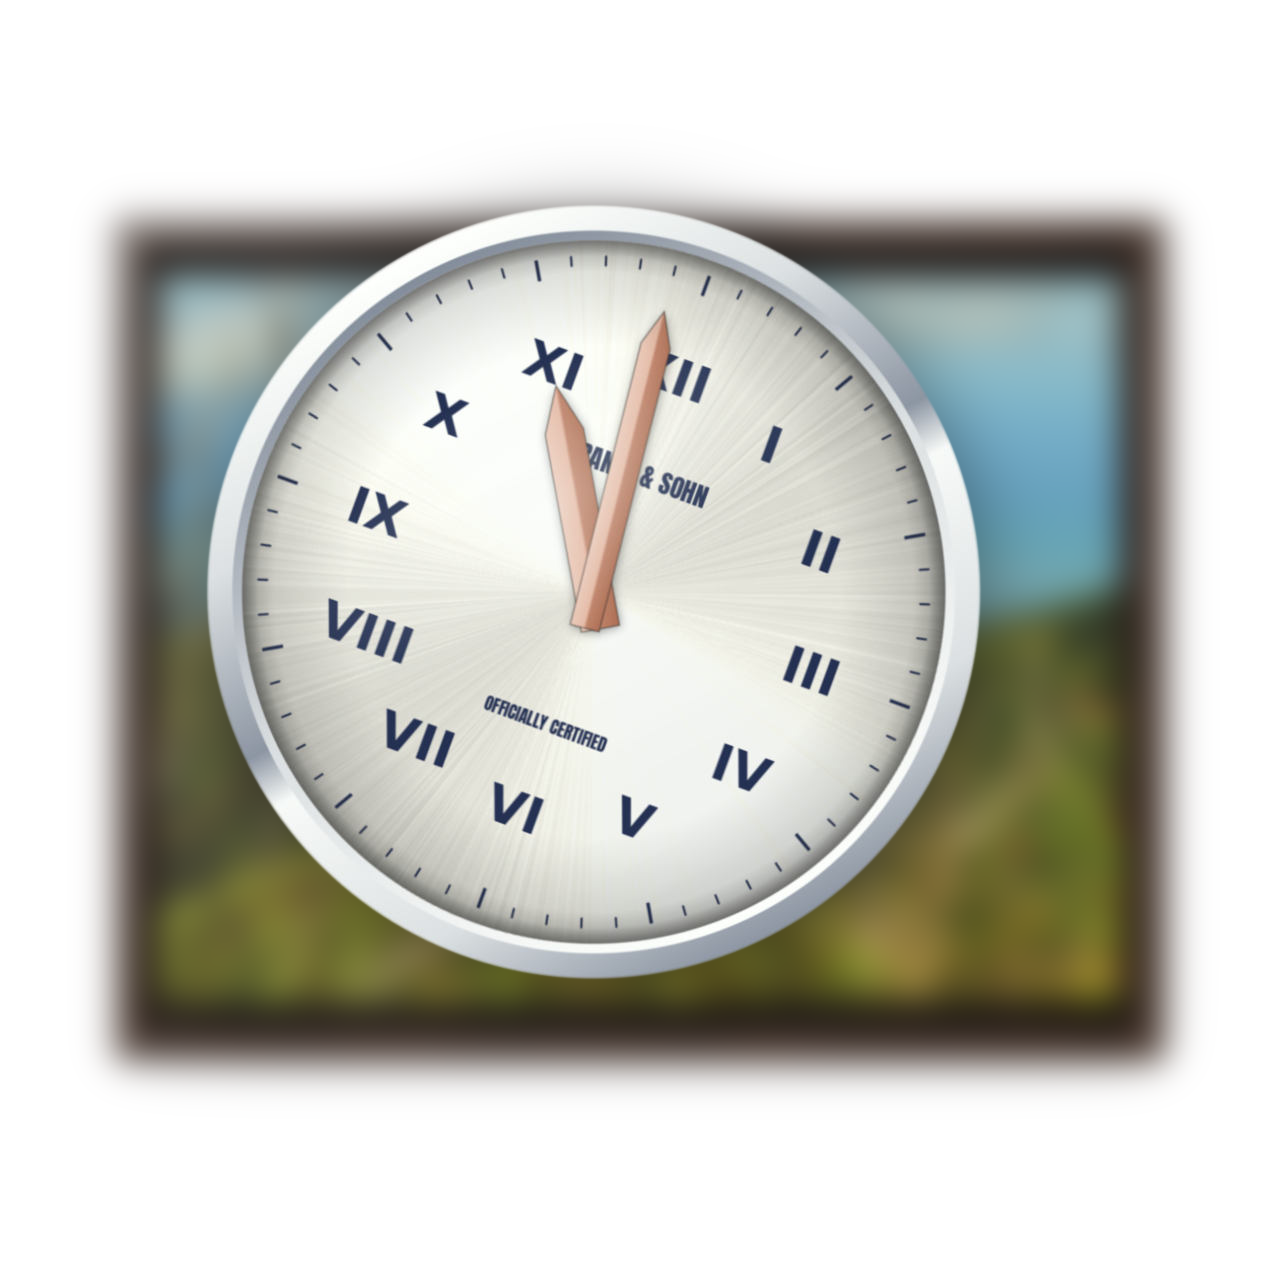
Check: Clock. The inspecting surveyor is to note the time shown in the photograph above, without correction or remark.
10:59
